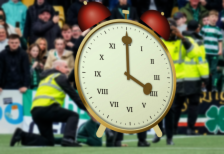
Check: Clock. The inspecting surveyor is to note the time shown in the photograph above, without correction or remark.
4:00
